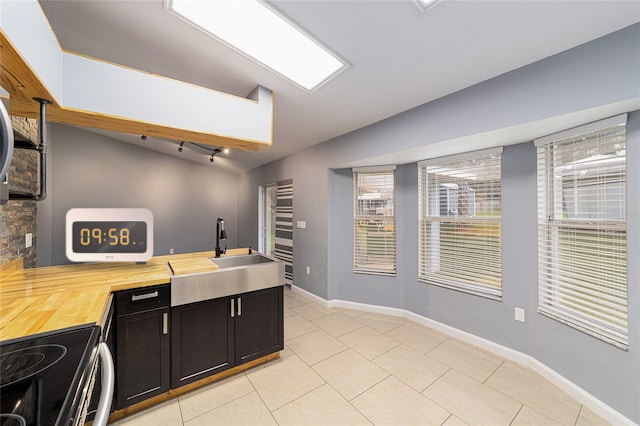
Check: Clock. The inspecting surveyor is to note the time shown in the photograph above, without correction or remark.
9:58
